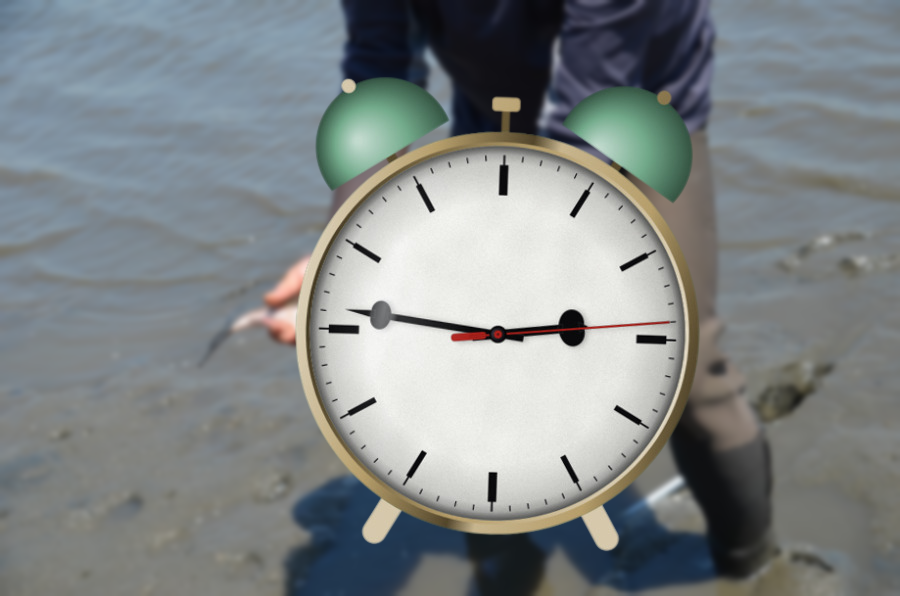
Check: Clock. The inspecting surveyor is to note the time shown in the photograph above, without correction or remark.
2:46:14
